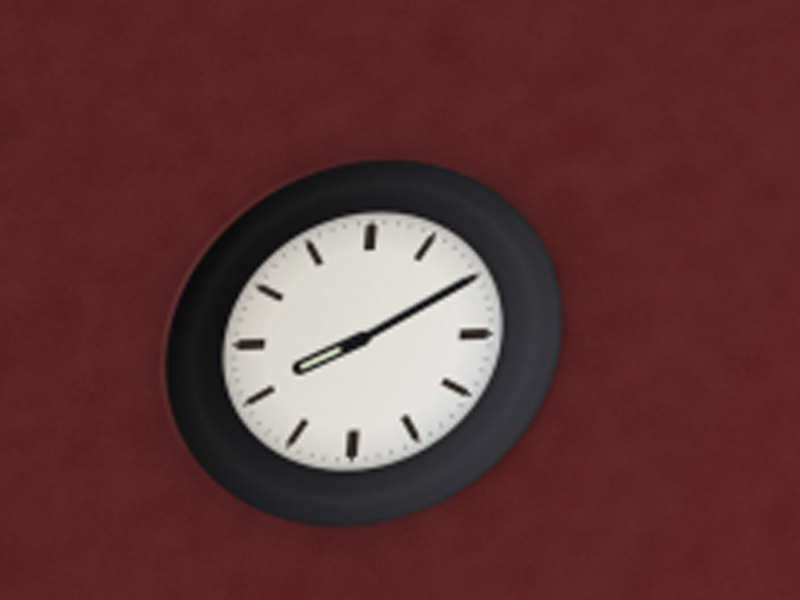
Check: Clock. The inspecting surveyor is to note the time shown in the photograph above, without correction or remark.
8:10
